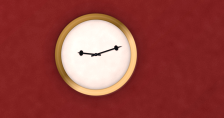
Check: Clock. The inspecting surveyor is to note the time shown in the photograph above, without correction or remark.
9:12
